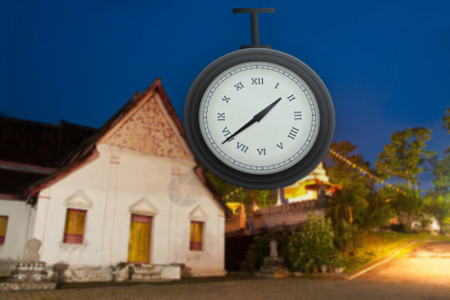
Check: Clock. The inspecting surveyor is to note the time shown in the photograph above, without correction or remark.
1:39
